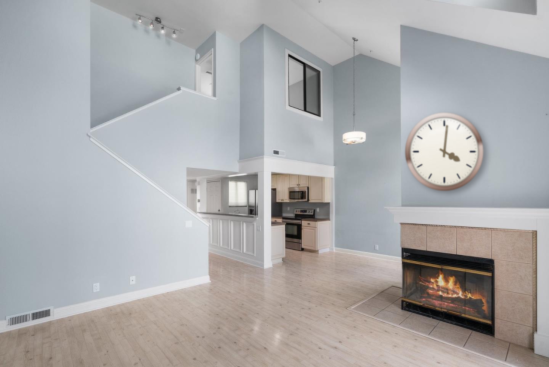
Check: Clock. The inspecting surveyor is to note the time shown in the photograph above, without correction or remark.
4:01
